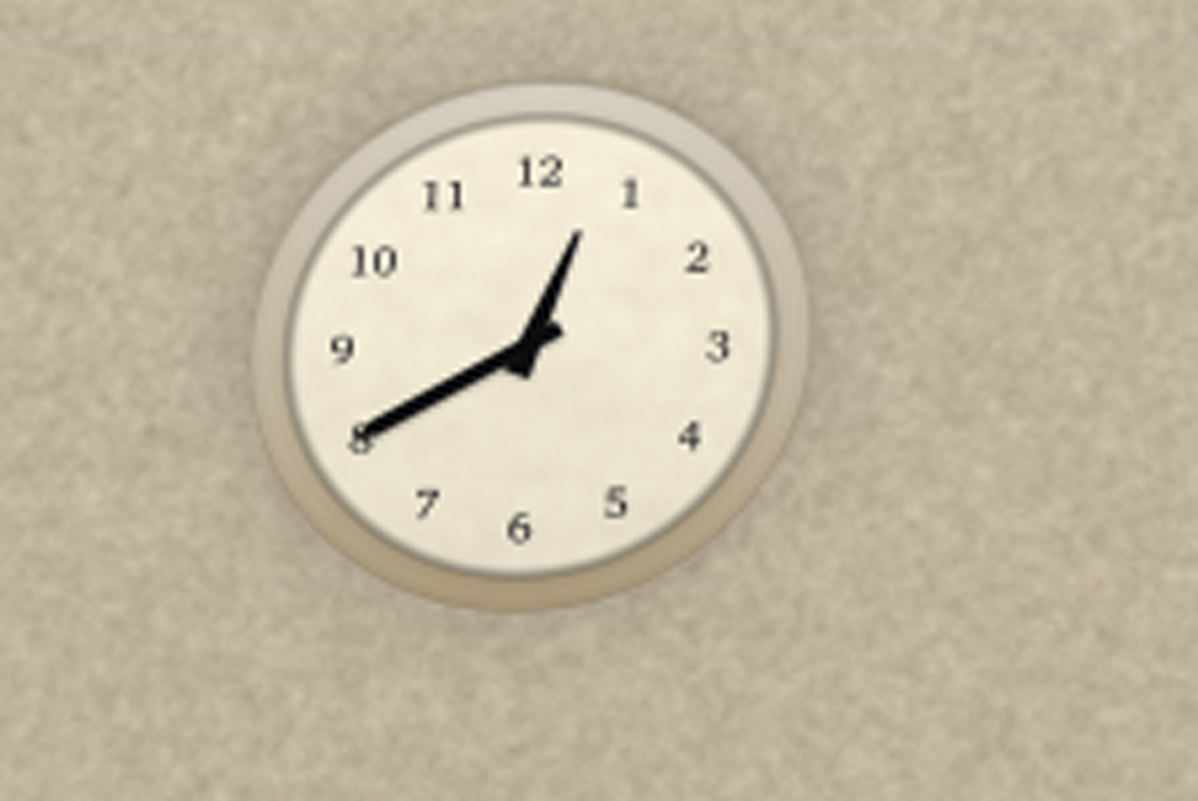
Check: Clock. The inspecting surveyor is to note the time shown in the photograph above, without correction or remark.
12:40
